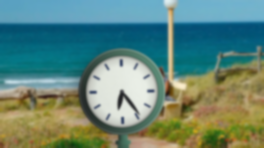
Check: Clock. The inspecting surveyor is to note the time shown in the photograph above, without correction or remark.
6:24
